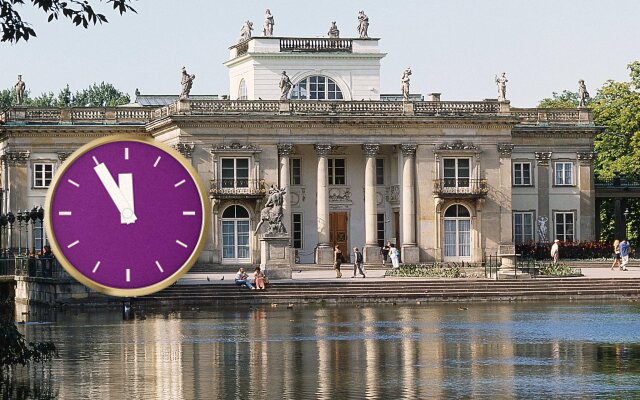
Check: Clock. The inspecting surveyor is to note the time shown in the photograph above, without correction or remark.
11:55
